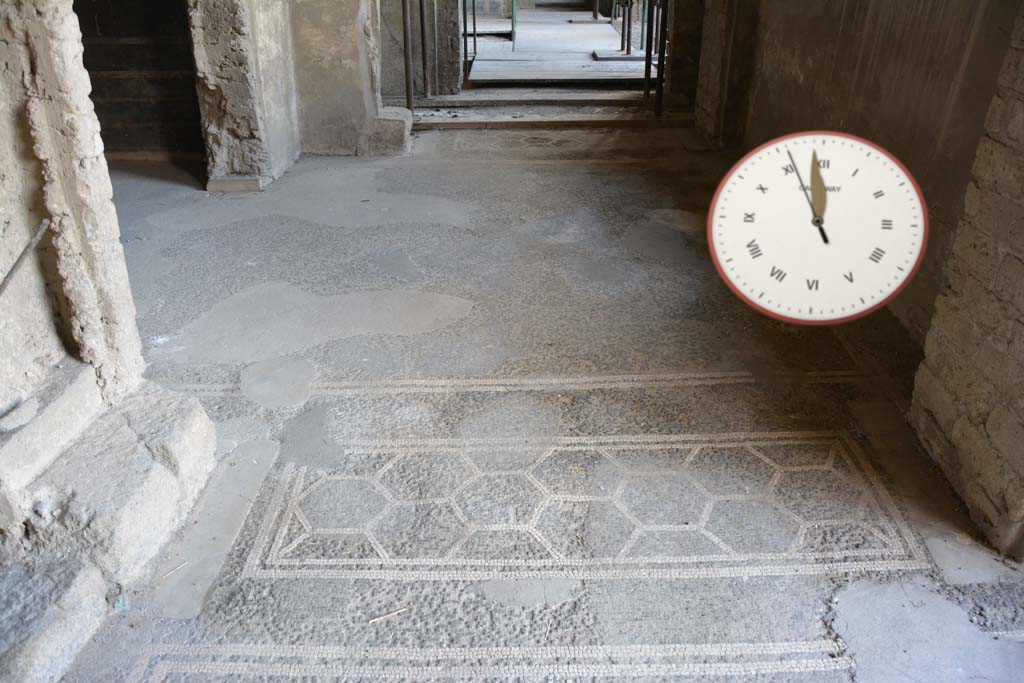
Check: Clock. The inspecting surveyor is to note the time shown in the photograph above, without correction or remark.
11:58:56
